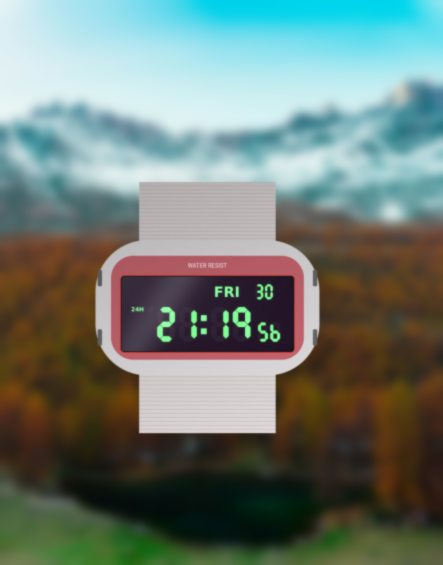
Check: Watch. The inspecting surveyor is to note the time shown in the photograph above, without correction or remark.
21:19:56
